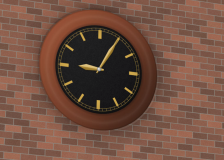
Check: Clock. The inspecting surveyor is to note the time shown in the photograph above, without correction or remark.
9:05
